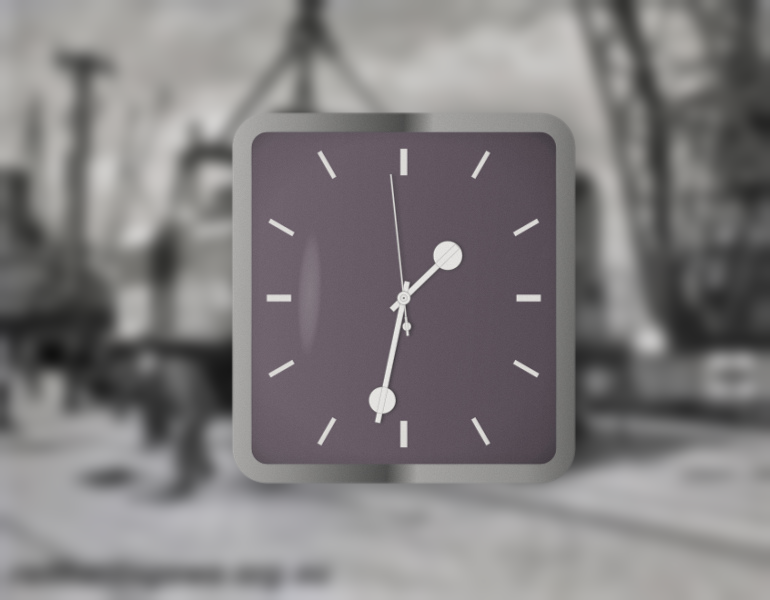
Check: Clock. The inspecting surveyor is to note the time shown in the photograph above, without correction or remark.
1:31:59
